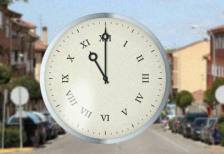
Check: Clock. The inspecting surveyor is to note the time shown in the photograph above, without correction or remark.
11:00
